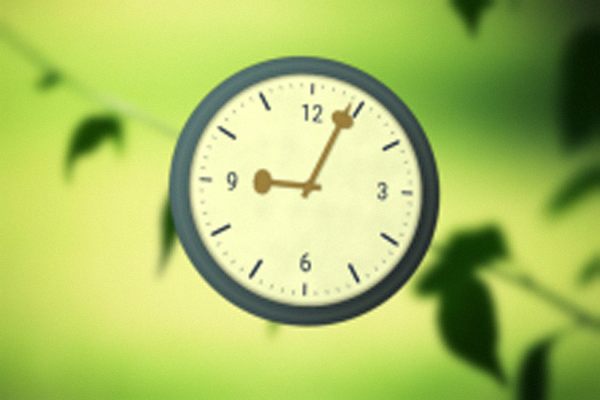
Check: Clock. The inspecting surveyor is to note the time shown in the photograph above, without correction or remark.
9:04
